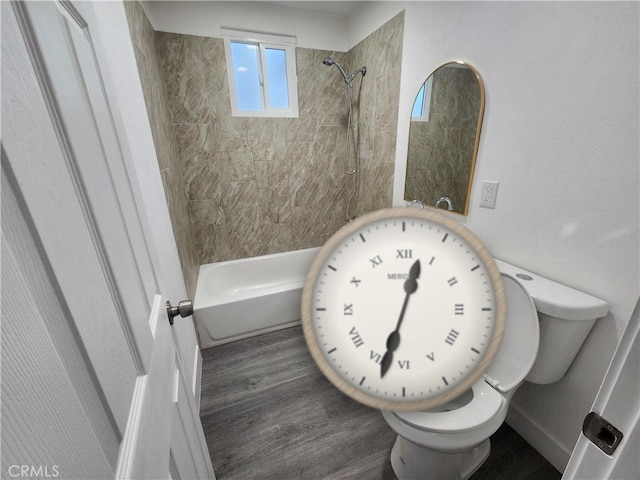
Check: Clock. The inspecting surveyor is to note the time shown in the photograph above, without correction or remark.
12:33
